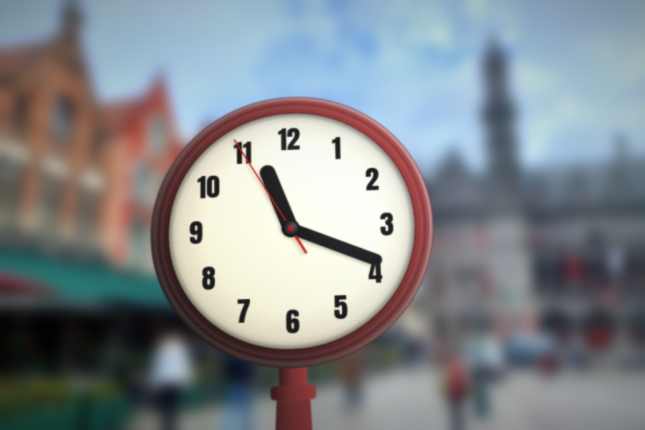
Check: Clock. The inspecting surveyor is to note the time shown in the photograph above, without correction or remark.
11:18:55
